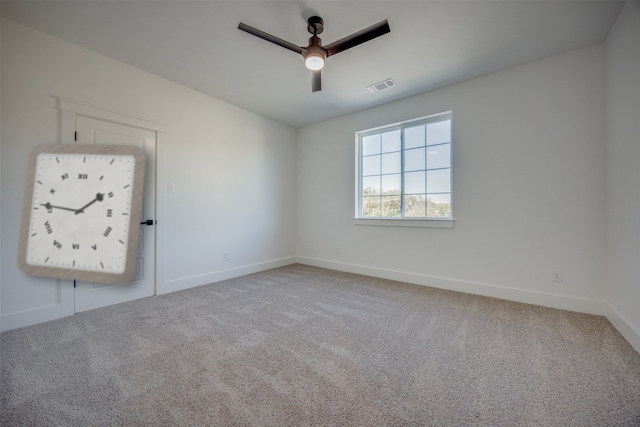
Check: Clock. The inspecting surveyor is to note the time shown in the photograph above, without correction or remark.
1:46
